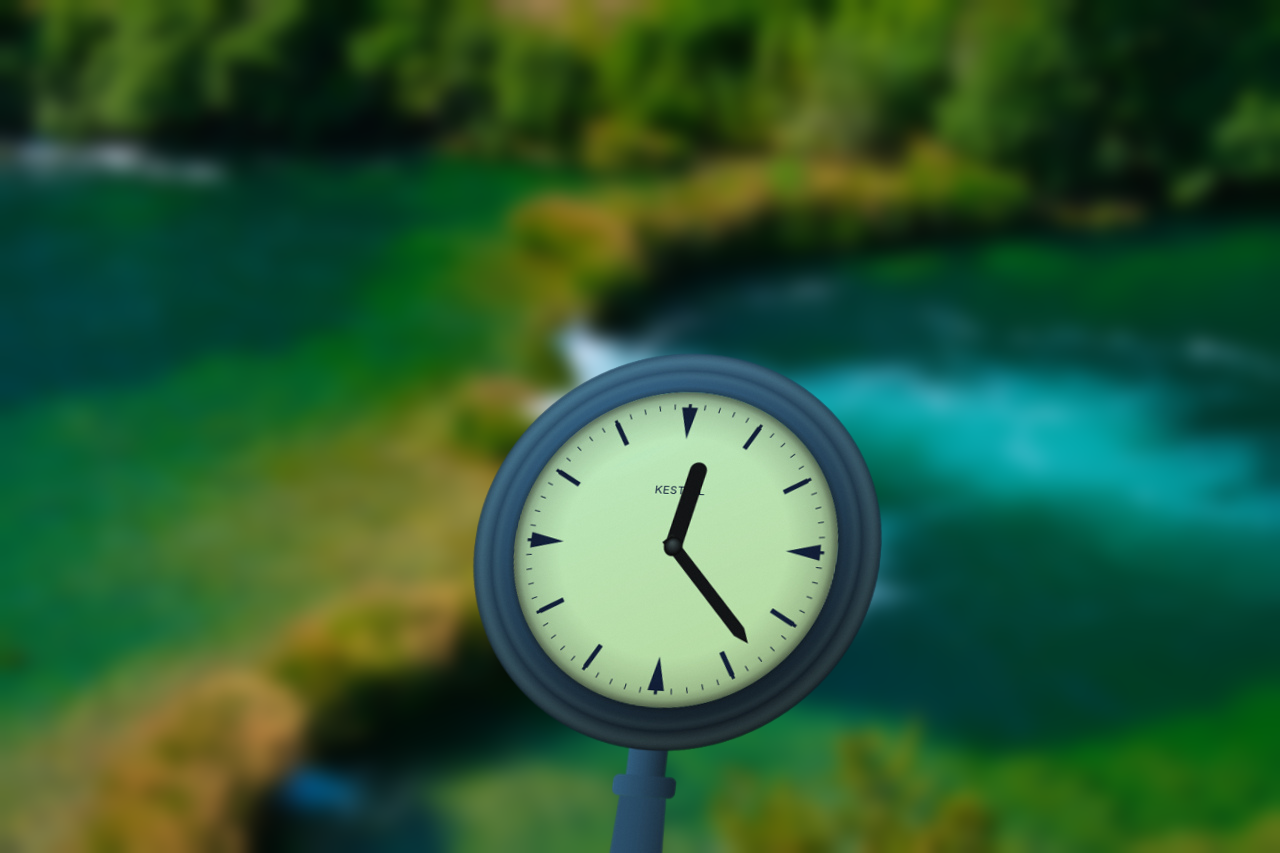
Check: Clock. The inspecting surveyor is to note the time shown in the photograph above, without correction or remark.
12:23
